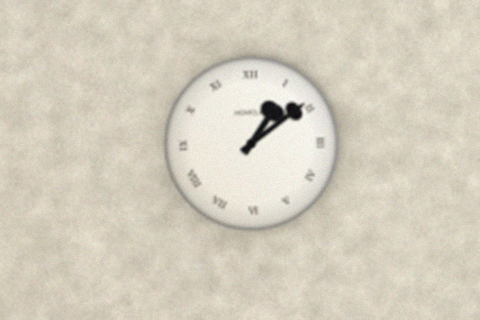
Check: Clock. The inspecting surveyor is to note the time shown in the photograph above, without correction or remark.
1:09
